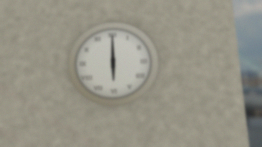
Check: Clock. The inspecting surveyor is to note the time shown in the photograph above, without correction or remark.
6:00
